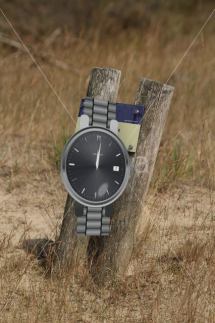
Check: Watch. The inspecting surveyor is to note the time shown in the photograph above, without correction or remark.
12:01
